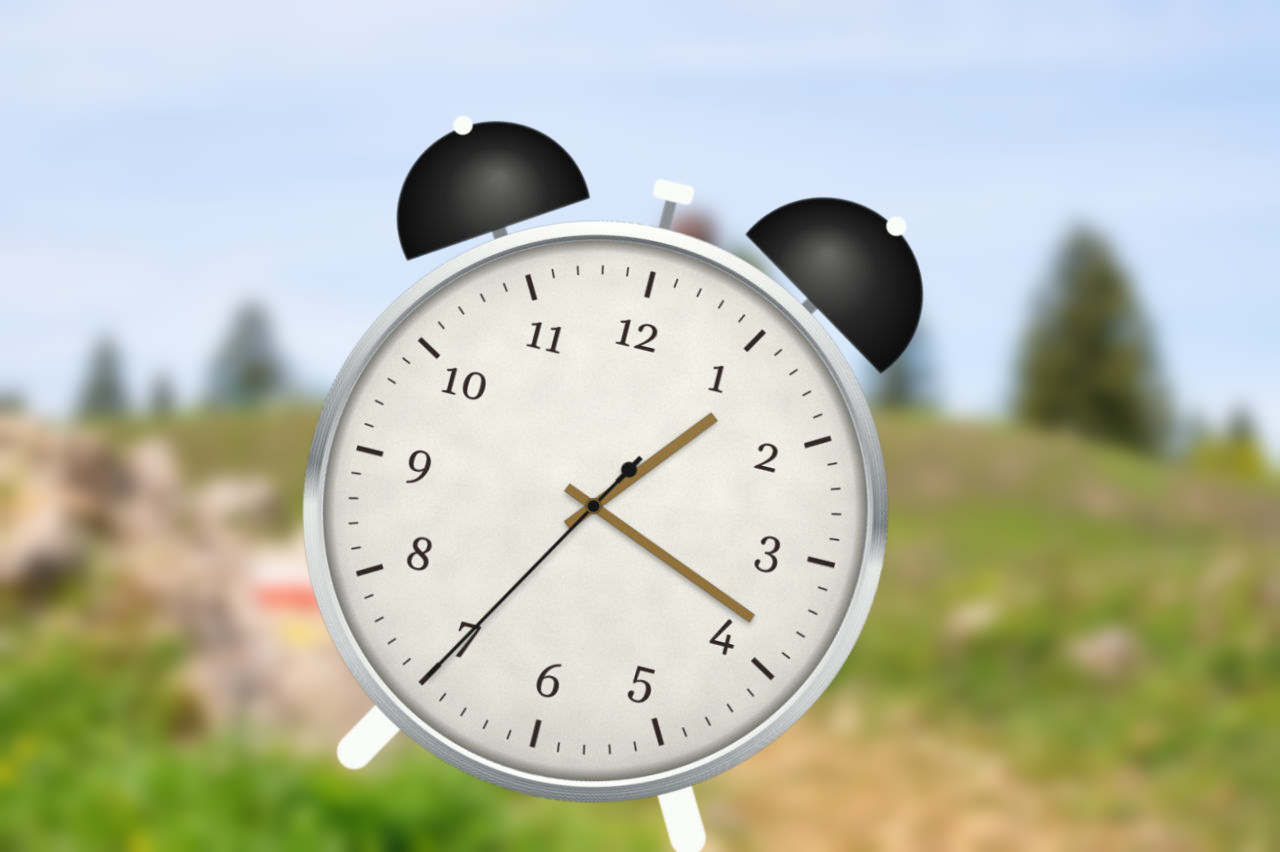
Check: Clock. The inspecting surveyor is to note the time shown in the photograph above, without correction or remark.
1:18:35
